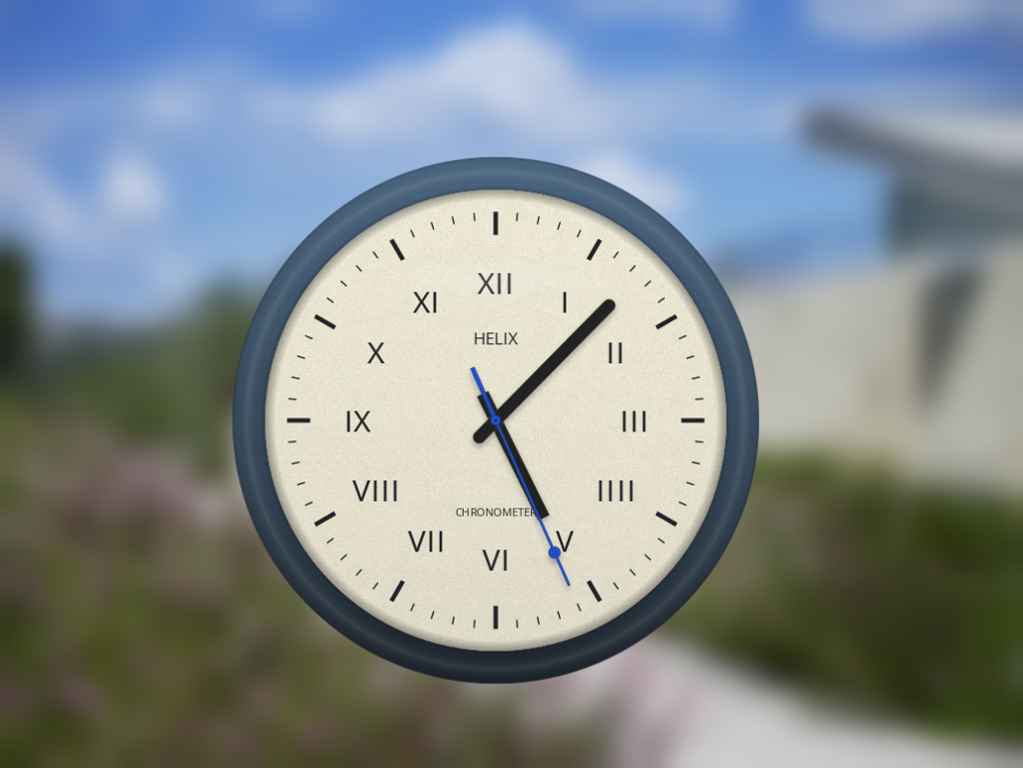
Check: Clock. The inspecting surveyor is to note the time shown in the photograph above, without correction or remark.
5:07:26
